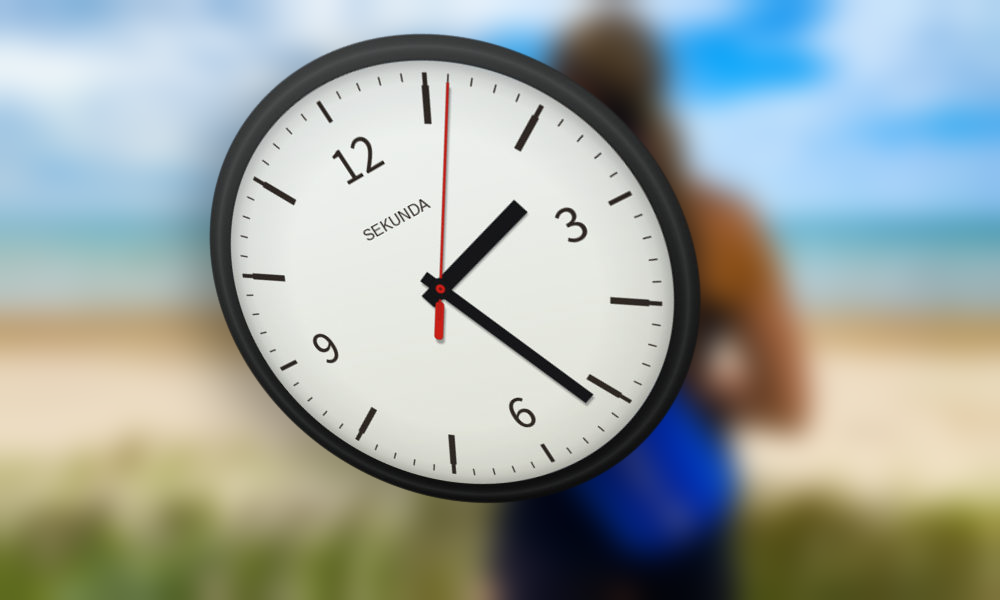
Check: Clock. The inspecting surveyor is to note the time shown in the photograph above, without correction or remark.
2:26:06
